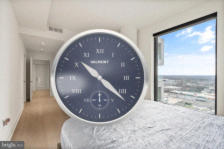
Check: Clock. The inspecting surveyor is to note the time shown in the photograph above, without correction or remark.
10:22
